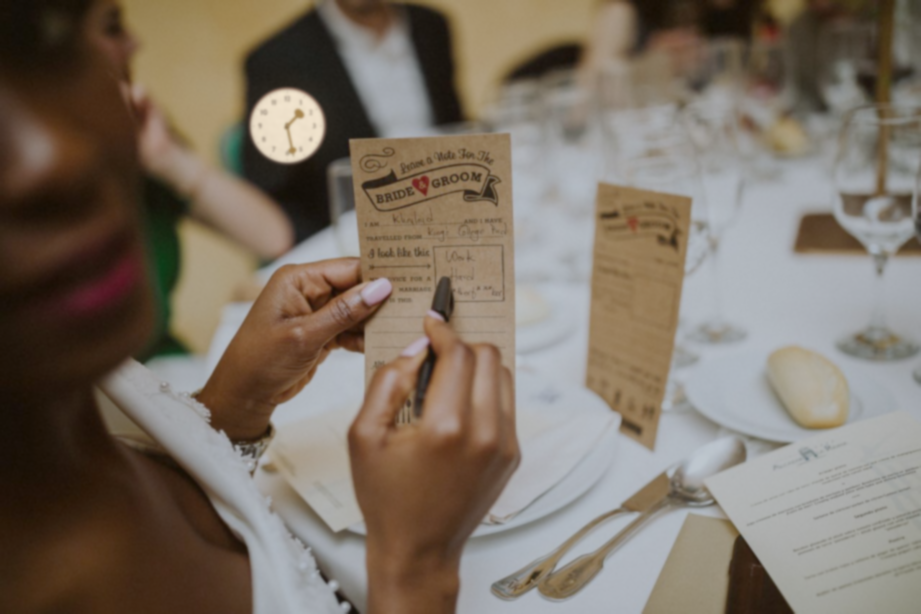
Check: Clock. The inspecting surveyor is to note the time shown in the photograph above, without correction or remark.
1:28
